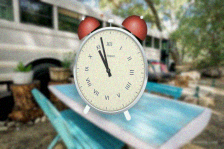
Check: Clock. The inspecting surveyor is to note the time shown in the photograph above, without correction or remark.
10:57
